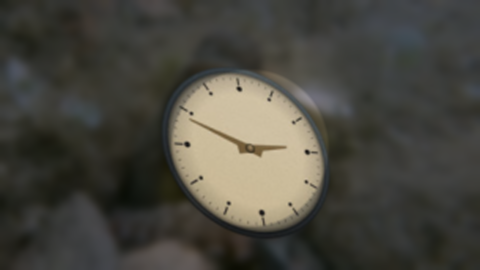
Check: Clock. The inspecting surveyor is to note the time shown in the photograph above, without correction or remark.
2:49
